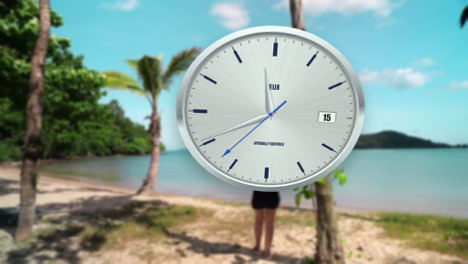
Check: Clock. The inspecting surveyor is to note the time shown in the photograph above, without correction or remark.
11:40:37
